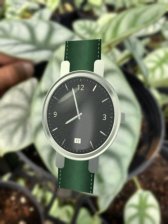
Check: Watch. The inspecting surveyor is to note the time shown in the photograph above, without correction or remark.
7:57
